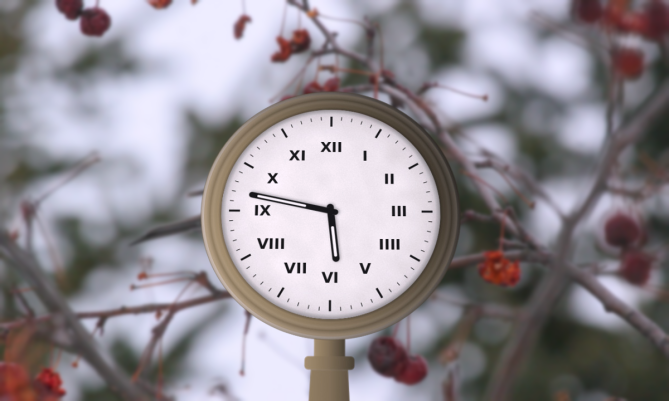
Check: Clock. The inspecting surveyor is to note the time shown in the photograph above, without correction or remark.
5:47
